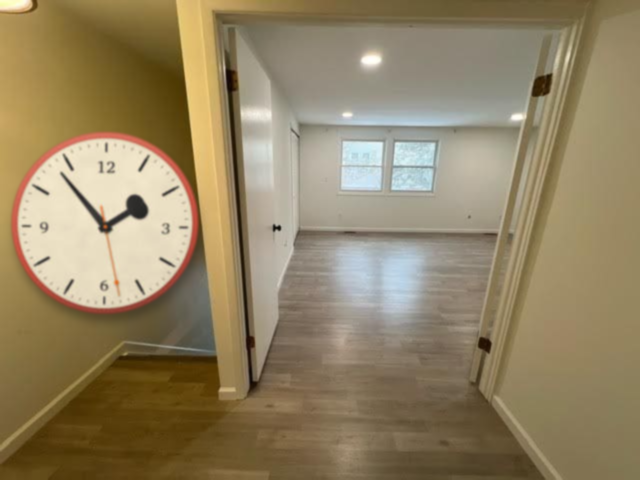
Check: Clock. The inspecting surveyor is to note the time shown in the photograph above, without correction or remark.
1:53:28
